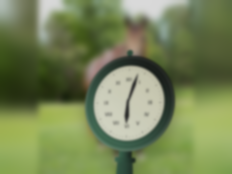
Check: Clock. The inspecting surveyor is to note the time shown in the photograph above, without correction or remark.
6:03
